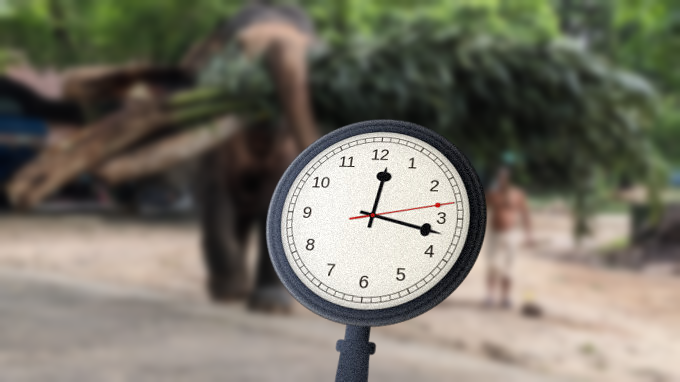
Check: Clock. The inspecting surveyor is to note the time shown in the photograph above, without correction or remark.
12:17:13
